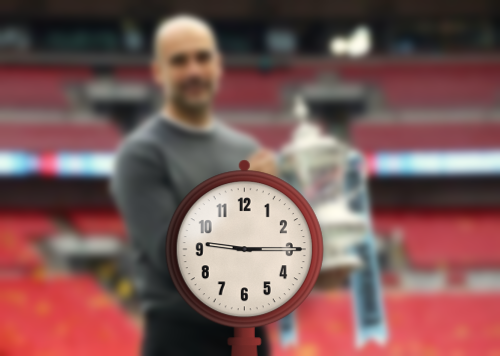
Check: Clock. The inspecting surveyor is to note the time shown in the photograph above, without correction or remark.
9:15
